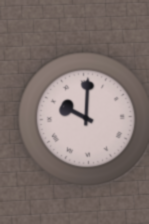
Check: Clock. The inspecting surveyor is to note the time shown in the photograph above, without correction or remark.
10:01
